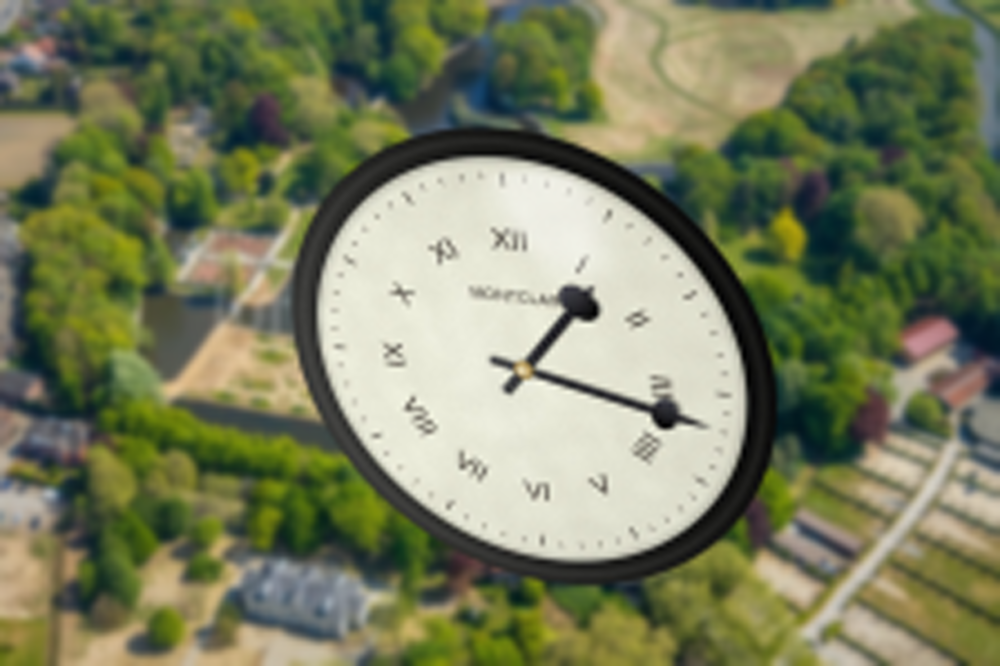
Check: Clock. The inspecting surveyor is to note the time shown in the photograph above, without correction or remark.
1:17
